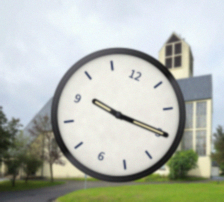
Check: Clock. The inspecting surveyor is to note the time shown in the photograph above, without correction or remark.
9:15
